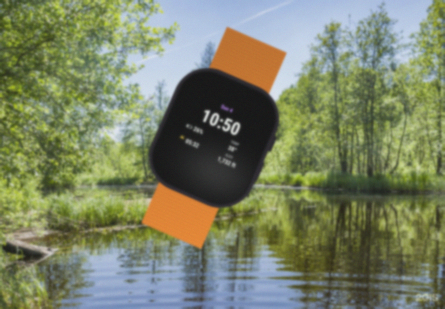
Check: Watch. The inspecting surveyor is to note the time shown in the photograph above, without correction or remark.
10:50
